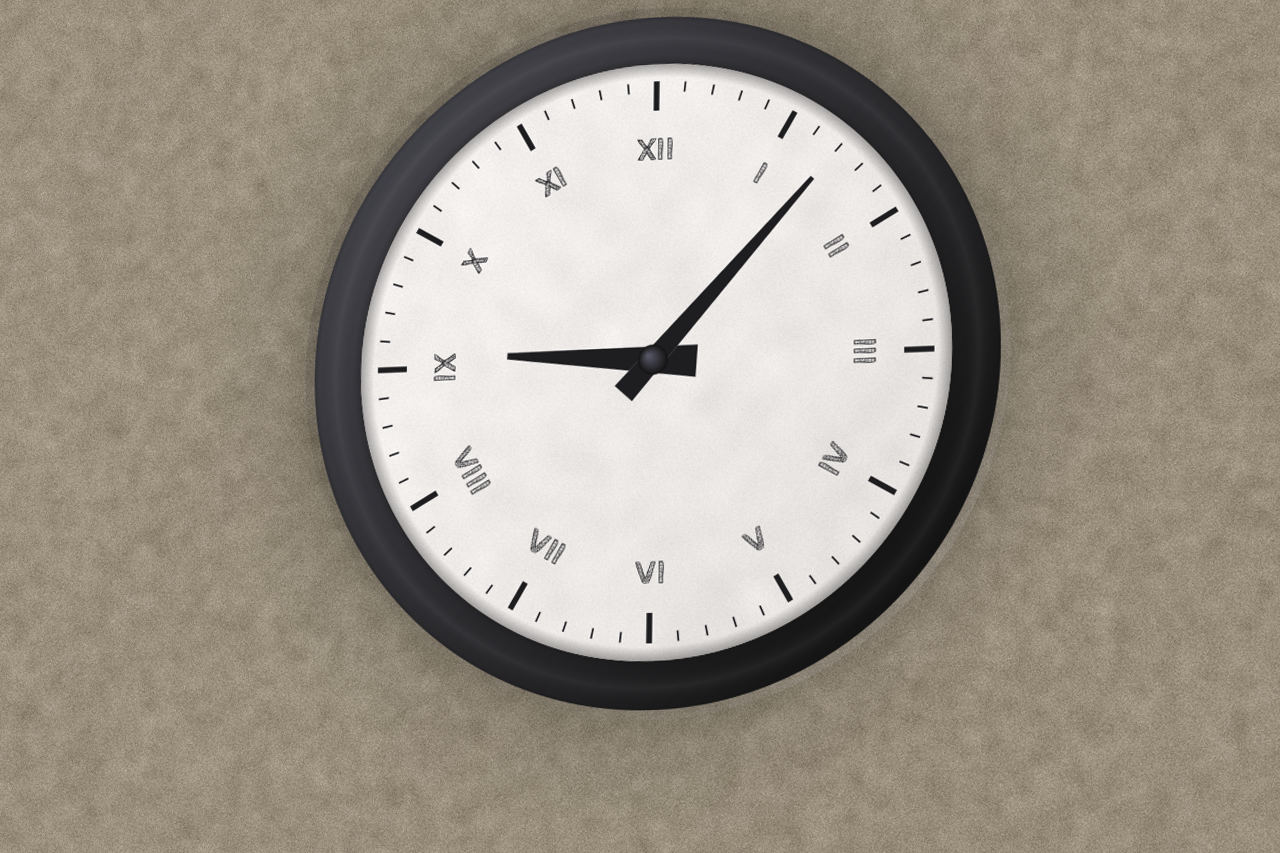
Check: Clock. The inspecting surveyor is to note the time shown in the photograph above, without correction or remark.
9:07
